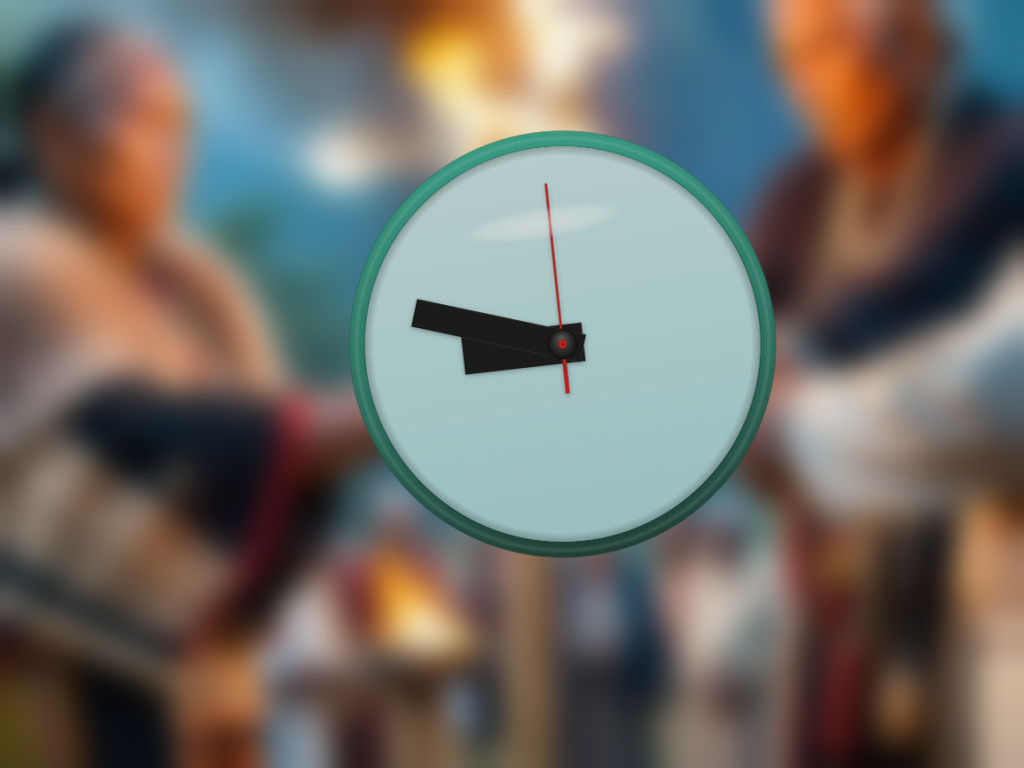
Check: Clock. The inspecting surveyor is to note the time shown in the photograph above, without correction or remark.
8:46:59
